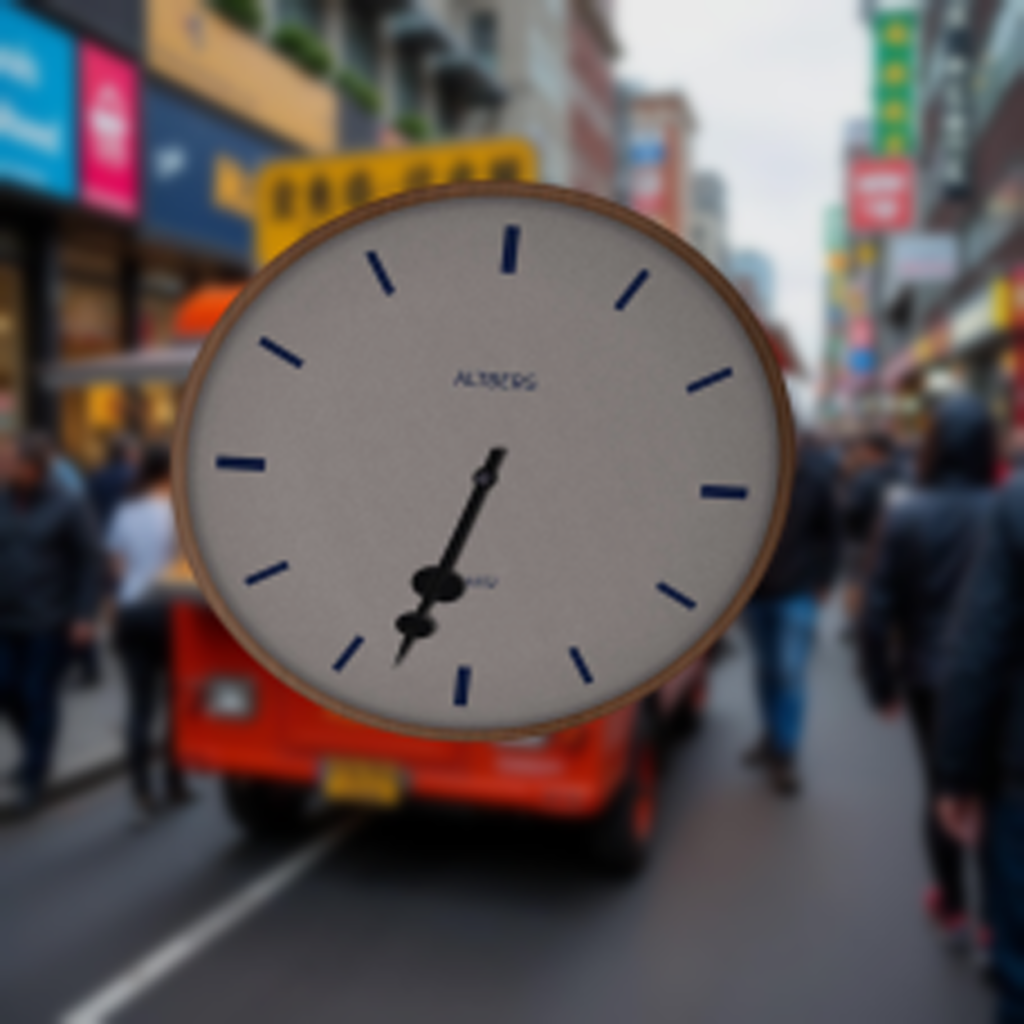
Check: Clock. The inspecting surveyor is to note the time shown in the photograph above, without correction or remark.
6:33
